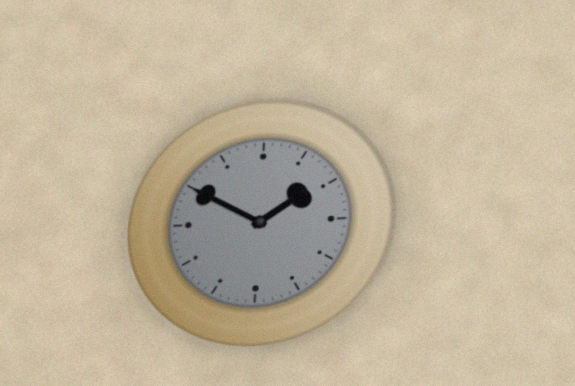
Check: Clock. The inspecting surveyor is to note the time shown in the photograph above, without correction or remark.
1:50
